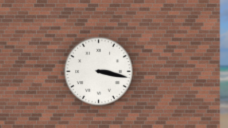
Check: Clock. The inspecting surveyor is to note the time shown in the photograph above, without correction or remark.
3:17
